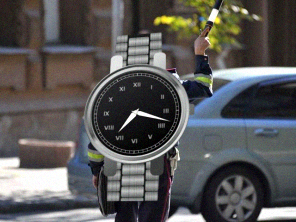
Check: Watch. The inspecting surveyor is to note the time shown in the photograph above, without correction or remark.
7:18
